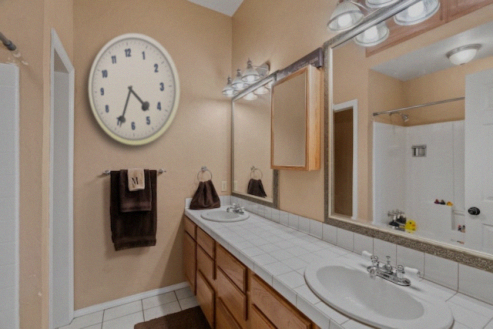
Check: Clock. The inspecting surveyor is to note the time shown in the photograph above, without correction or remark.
4:34
